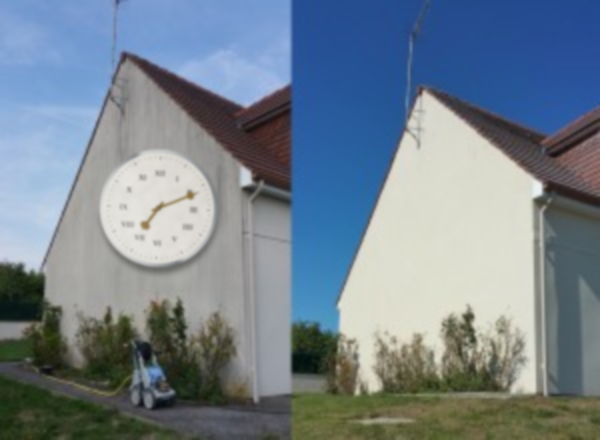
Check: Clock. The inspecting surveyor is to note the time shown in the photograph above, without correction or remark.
7:11
